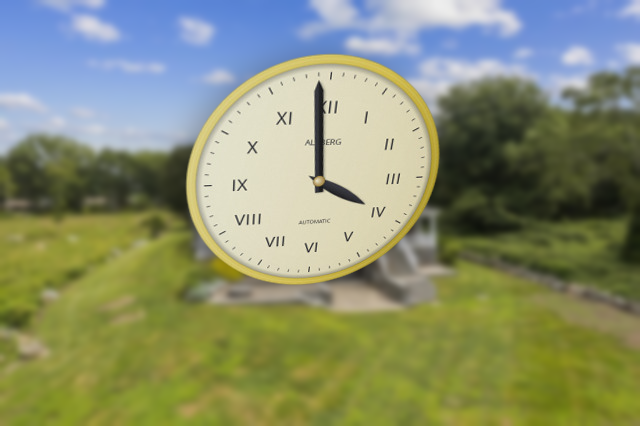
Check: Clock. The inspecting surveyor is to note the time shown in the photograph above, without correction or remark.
3:59
